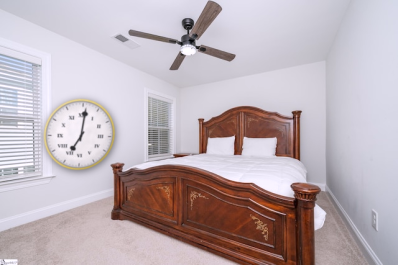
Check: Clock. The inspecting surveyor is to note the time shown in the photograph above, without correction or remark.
7:01
